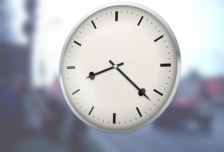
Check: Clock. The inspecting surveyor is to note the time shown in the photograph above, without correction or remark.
8:22
